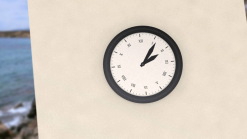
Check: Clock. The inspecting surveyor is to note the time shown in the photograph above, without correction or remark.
2:06
